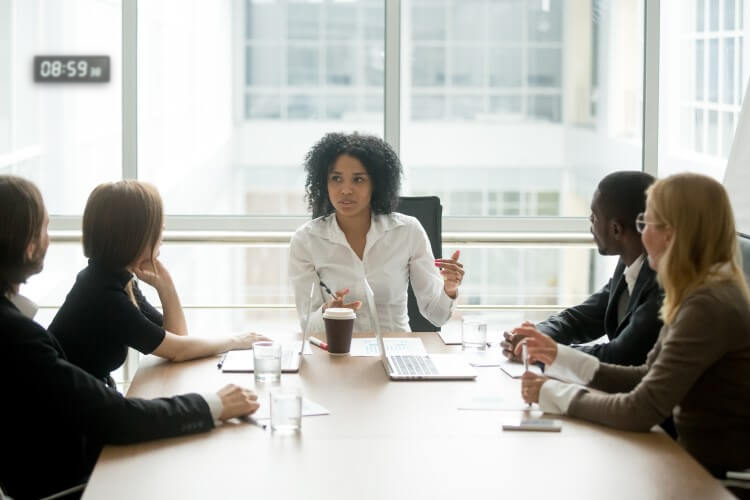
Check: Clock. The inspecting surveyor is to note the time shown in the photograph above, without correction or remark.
8:59
